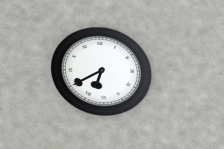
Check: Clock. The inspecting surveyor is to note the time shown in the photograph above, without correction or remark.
6:40
